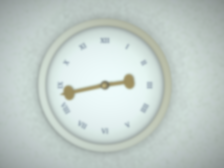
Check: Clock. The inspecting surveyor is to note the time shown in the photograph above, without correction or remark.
2:43
